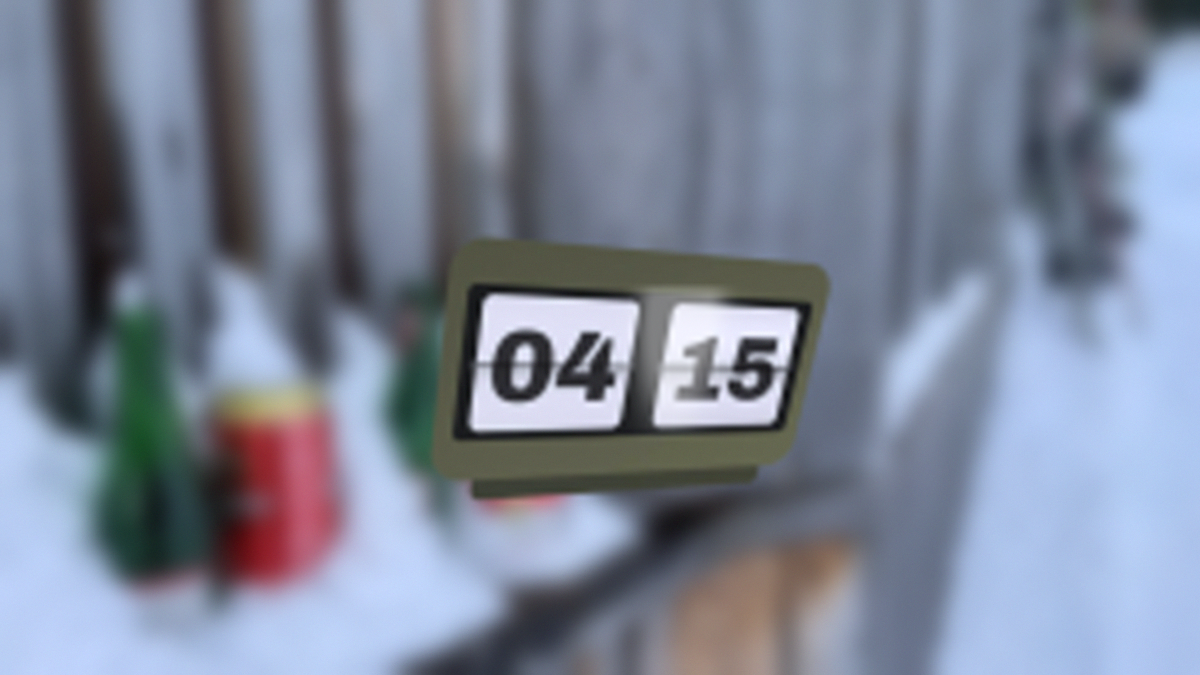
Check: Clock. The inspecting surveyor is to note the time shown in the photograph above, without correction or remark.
4:15
